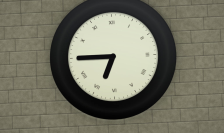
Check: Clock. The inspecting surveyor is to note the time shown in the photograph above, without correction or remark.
6:45
